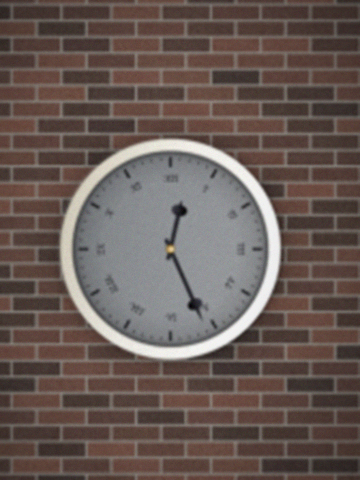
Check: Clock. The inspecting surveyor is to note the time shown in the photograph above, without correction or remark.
12:26
